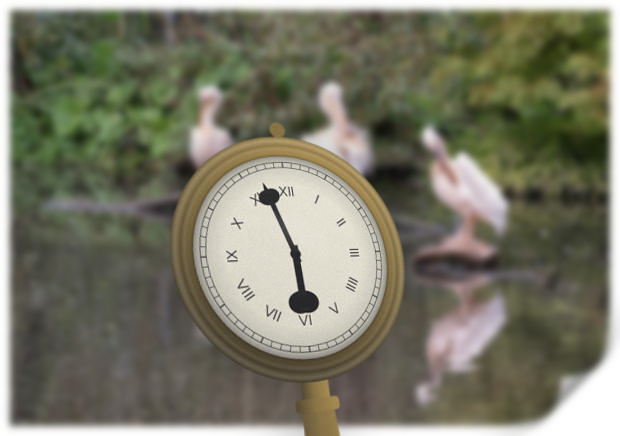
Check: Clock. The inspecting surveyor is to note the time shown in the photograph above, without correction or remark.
5:57
